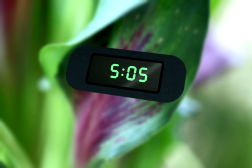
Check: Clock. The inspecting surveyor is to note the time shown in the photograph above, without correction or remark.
5:05
